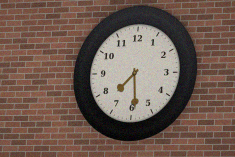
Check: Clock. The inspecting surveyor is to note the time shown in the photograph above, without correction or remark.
7:29
